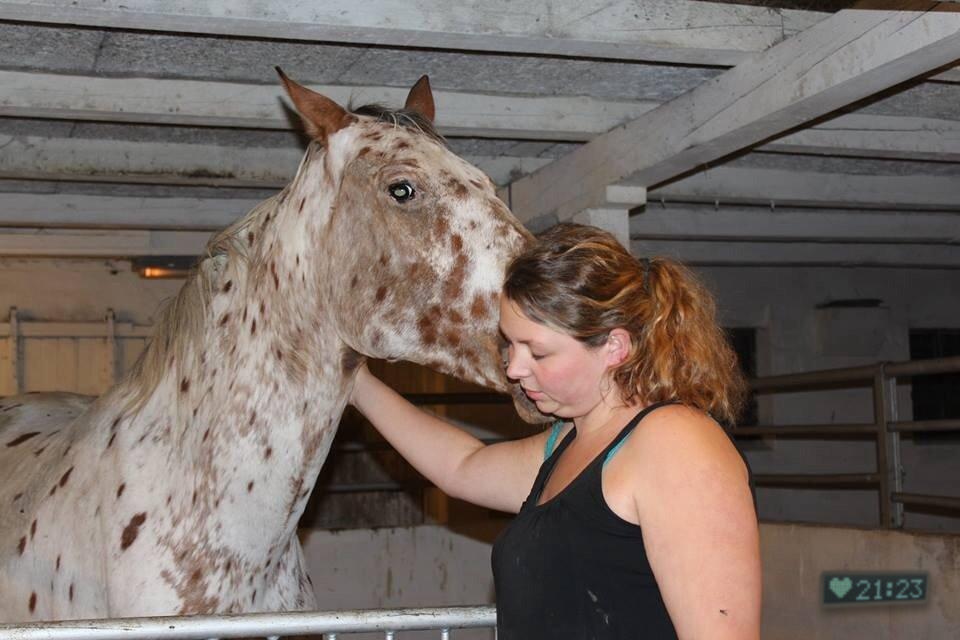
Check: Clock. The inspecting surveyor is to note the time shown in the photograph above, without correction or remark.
21:23
